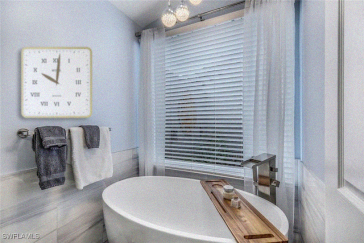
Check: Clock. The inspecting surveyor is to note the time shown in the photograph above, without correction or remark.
10:01
